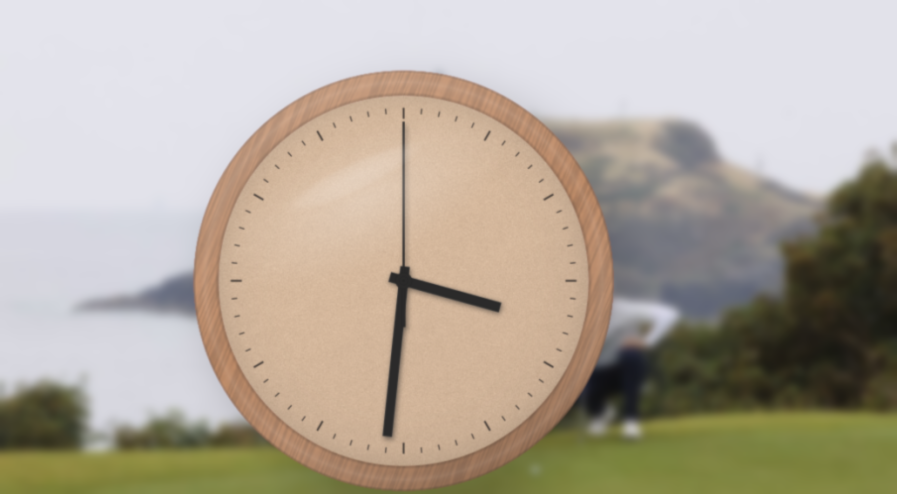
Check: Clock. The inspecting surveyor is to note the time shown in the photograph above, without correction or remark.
3:31:00
